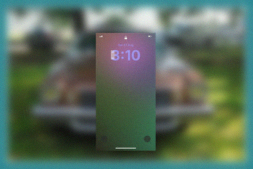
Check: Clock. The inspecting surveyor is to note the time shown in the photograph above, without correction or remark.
3:10
